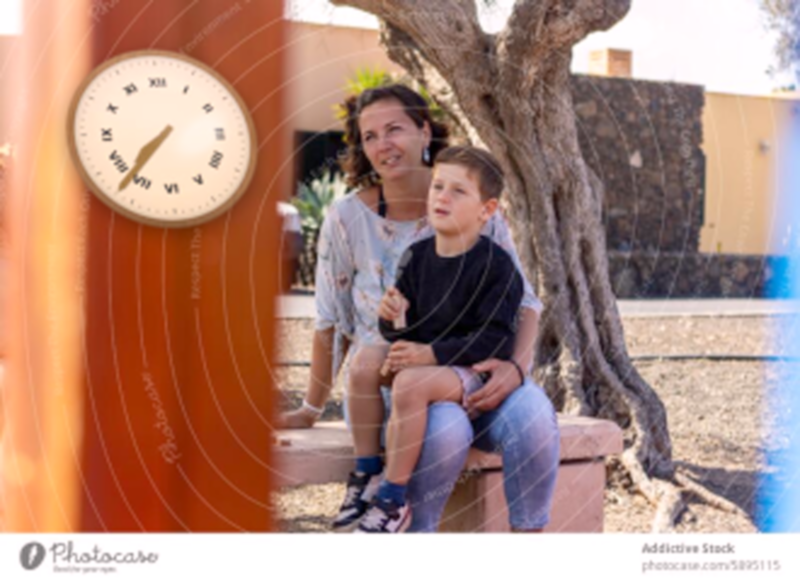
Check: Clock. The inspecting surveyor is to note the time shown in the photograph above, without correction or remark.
7:37
